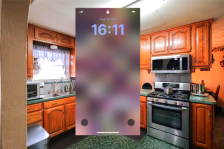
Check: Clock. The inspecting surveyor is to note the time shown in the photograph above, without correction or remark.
16:11
